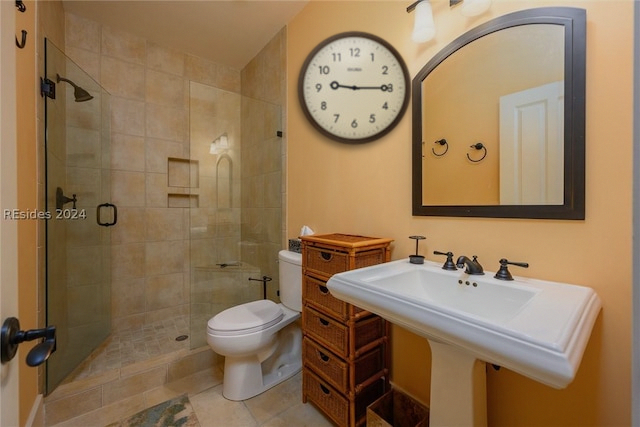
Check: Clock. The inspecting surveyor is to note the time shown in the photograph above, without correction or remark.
9:15
